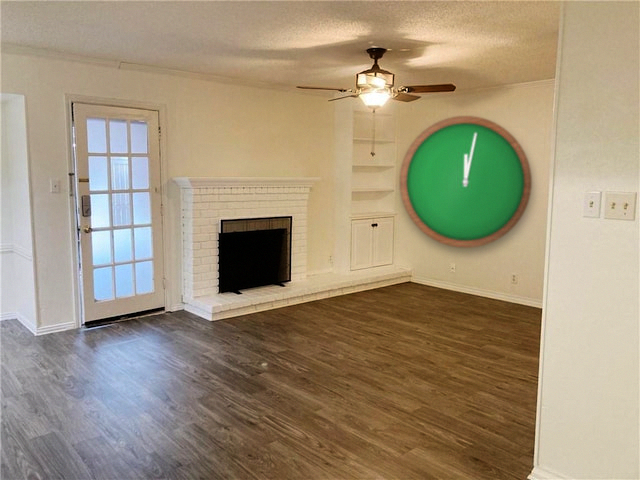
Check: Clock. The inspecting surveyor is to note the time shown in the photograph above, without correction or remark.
12:02
